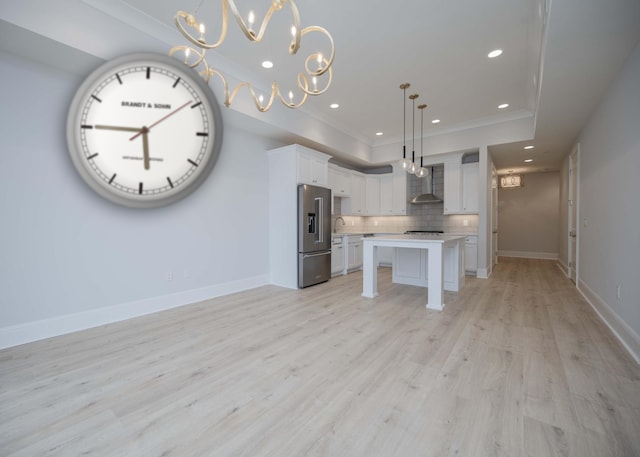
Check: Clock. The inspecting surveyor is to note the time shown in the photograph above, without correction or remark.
5:45:09
